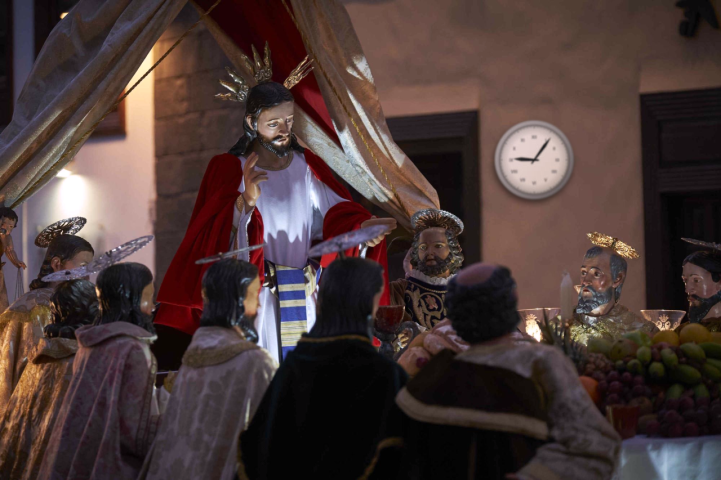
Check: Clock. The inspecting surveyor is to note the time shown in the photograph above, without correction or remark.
9:06
